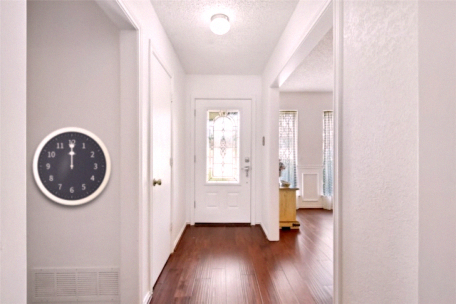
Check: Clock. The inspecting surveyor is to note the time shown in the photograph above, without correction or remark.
12:00
